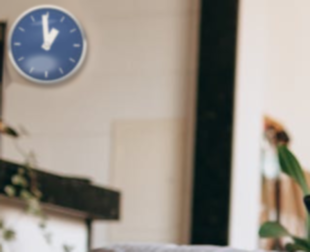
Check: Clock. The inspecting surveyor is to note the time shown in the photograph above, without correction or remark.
12:59
